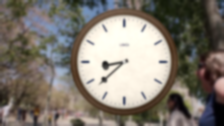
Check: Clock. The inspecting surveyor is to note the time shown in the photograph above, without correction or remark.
8:38
